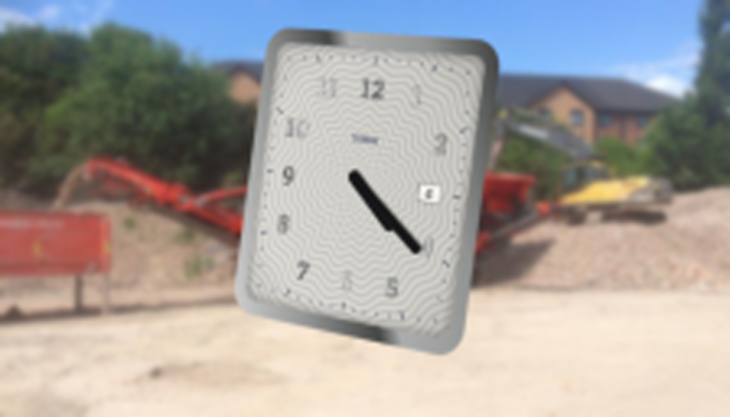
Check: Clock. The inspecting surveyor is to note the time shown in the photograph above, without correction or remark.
4:21
